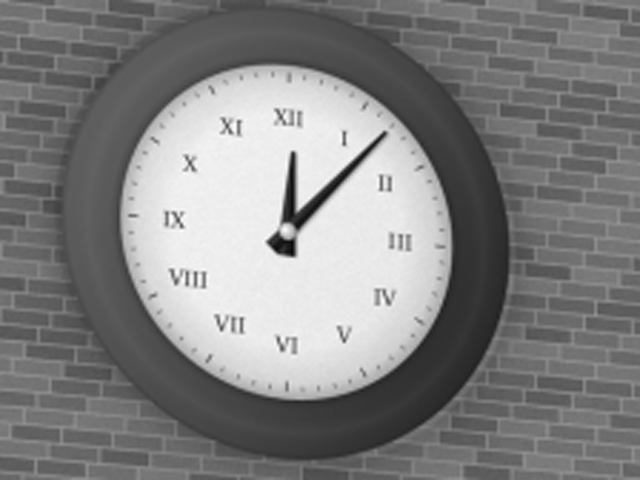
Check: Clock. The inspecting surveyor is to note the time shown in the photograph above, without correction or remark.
12:07
